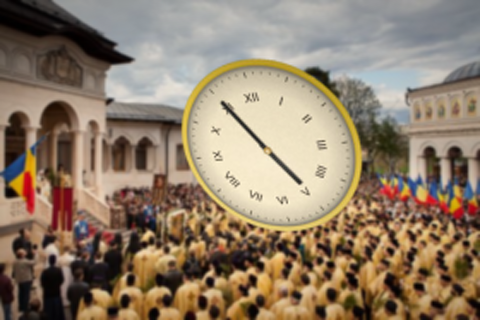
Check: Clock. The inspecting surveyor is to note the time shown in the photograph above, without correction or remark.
4:55
